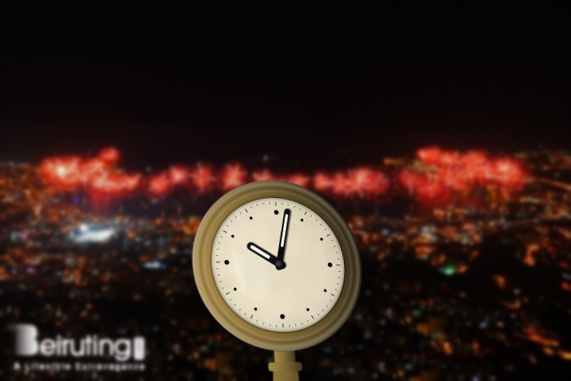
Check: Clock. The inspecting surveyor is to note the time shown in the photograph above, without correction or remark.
10:02
